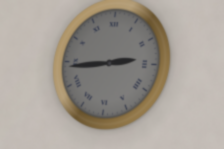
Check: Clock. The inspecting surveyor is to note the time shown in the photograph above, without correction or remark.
2:44
